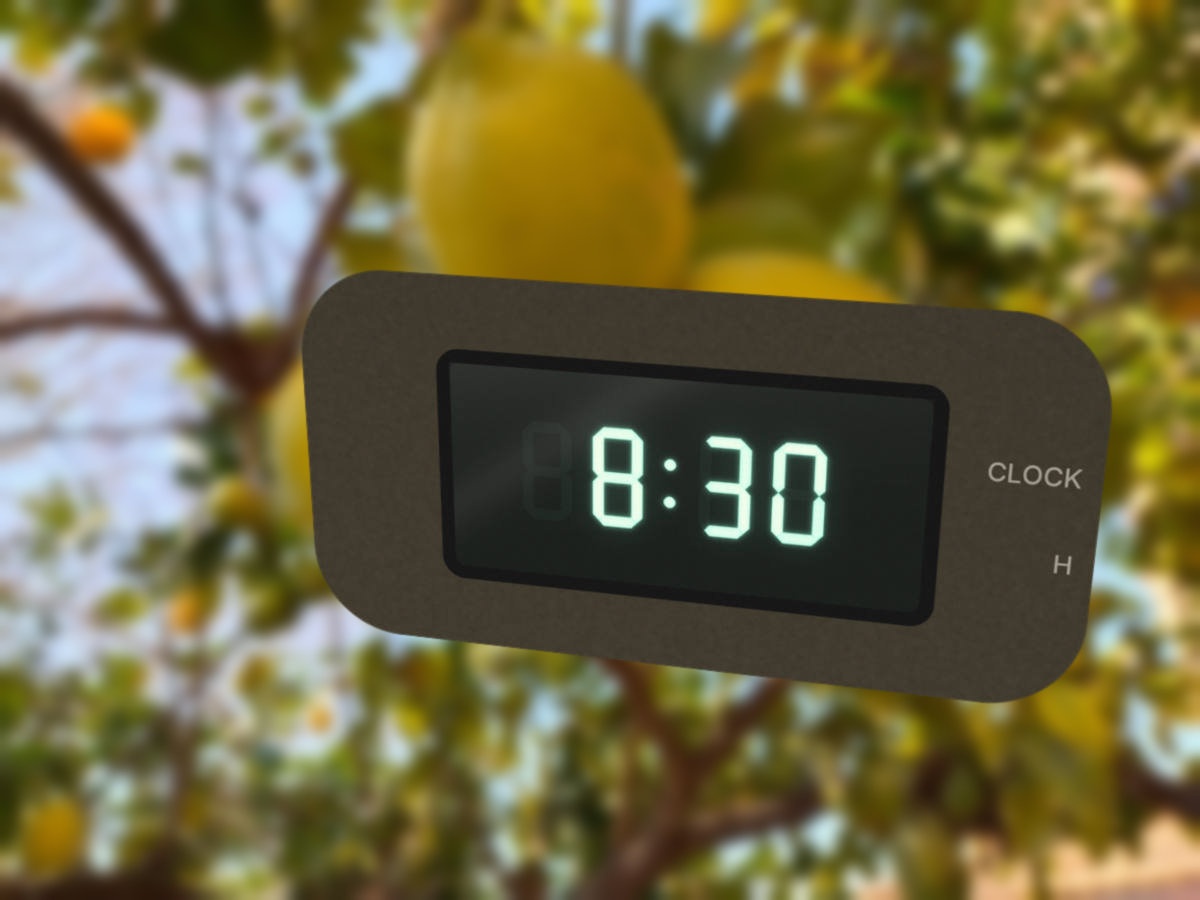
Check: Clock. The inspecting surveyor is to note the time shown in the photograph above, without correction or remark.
8:30
